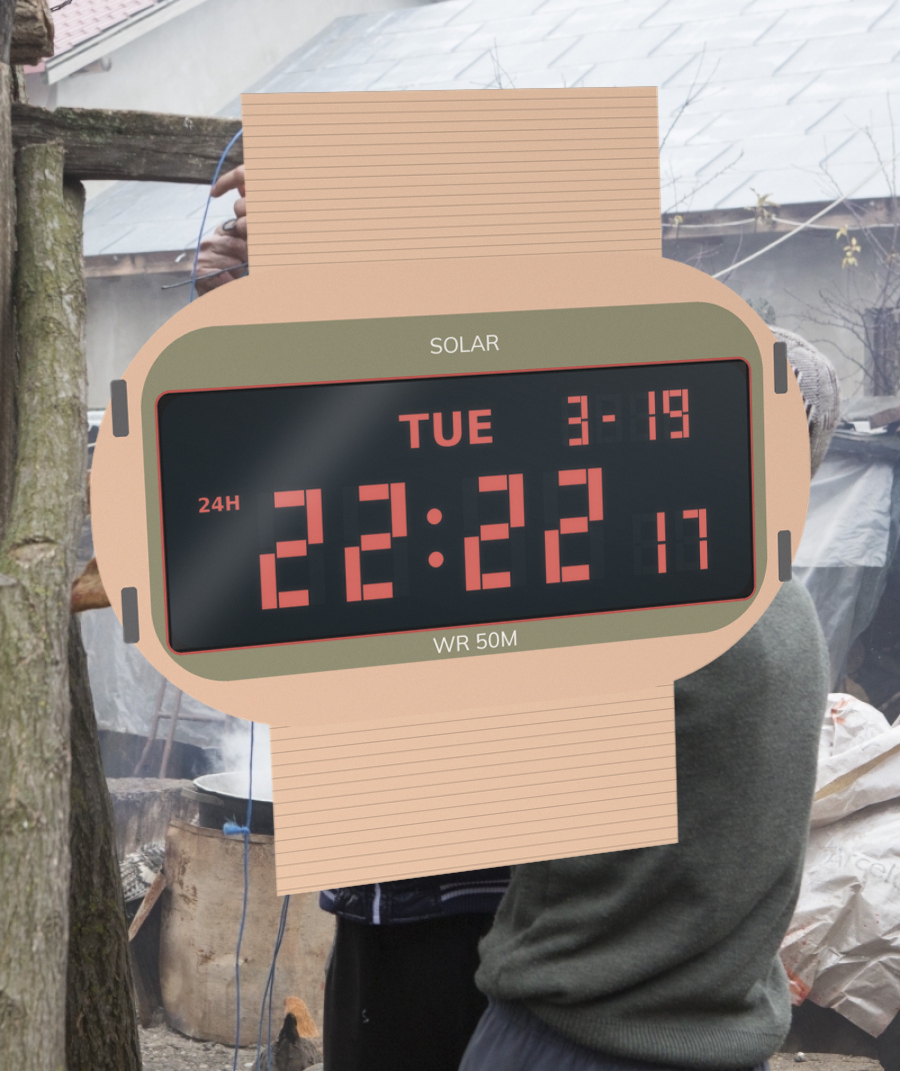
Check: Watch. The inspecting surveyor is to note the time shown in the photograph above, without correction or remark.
22:22:17
